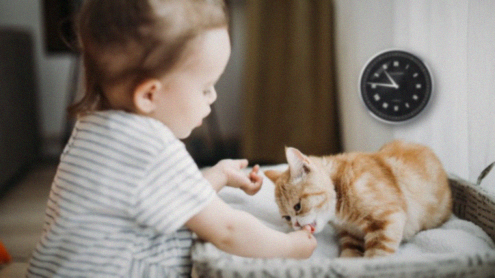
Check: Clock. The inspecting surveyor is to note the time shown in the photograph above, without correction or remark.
10:46
